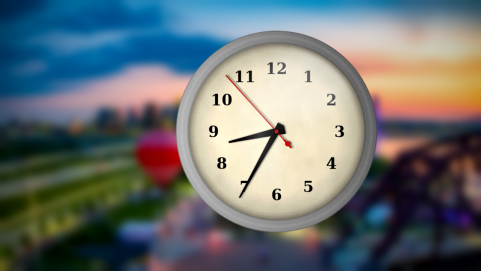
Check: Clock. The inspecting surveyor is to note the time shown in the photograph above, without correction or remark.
8:34:53
